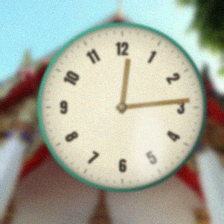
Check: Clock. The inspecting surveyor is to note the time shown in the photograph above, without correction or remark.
12:14
